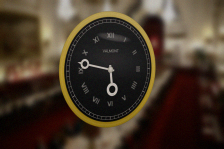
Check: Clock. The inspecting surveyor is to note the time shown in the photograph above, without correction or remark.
5:47
